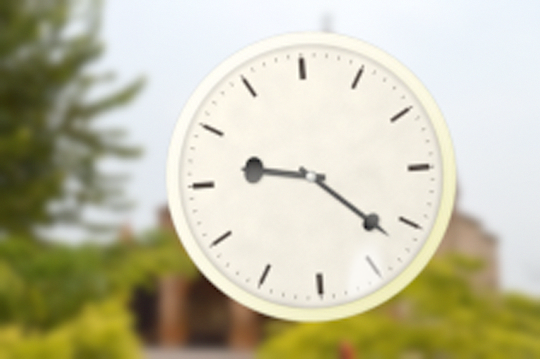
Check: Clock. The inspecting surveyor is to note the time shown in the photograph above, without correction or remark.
9:22
